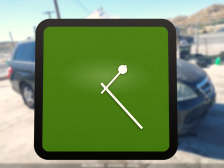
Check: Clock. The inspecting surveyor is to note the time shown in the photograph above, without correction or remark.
1:23
